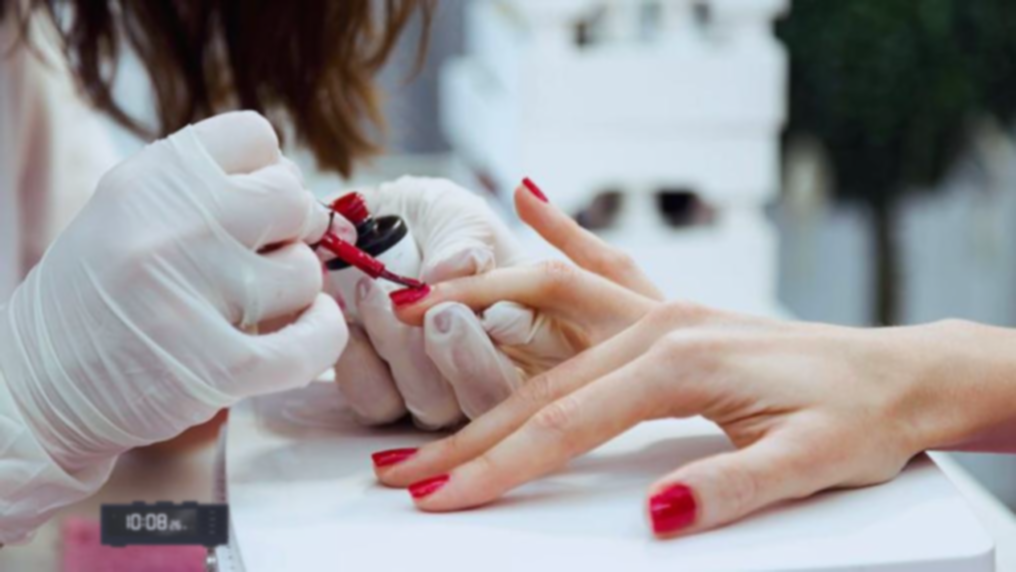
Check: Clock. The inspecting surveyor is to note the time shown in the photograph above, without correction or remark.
10:08
